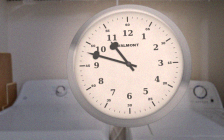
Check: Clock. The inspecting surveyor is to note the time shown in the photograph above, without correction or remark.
10:48
